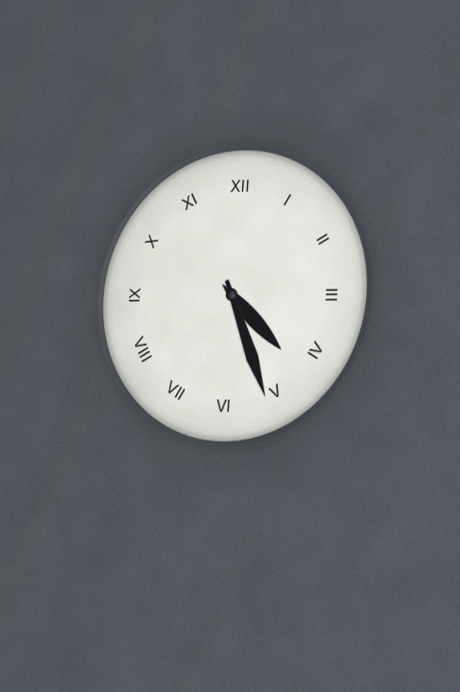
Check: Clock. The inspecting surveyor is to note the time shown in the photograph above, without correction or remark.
4:26
